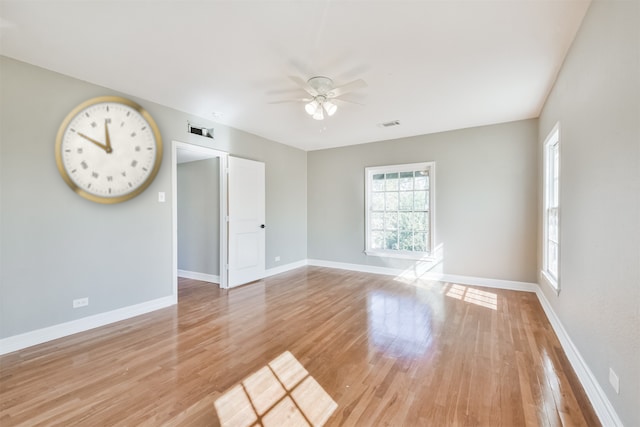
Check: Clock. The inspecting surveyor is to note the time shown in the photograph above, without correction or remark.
11:50
